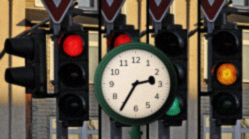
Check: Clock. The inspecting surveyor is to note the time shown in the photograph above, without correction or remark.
2:35
